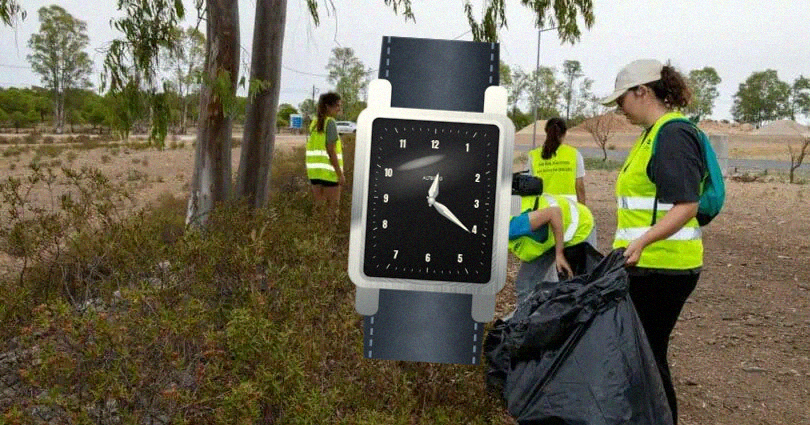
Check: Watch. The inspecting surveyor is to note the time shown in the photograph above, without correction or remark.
12:21
